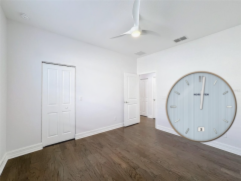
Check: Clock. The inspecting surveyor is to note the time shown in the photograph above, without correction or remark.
12:01
